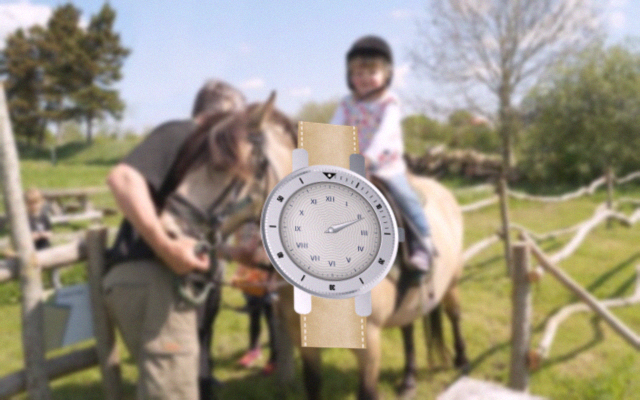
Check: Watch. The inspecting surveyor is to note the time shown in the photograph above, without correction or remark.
2:11
